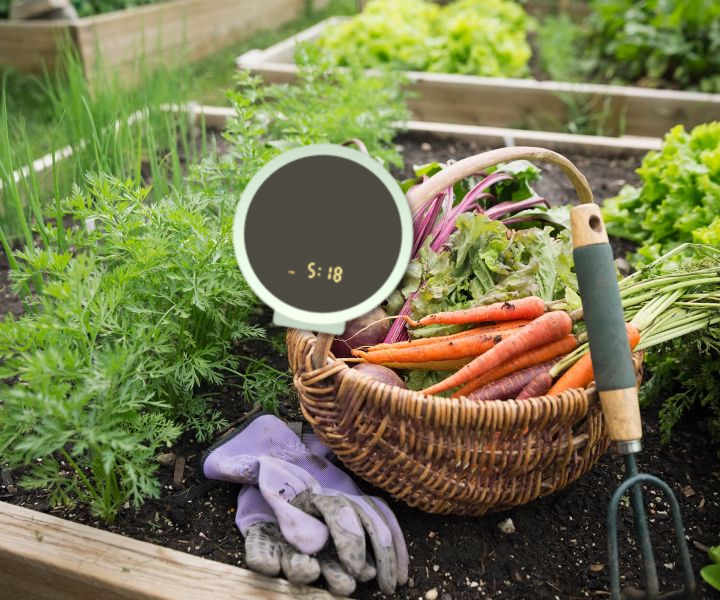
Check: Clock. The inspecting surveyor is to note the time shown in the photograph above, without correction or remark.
5:18
